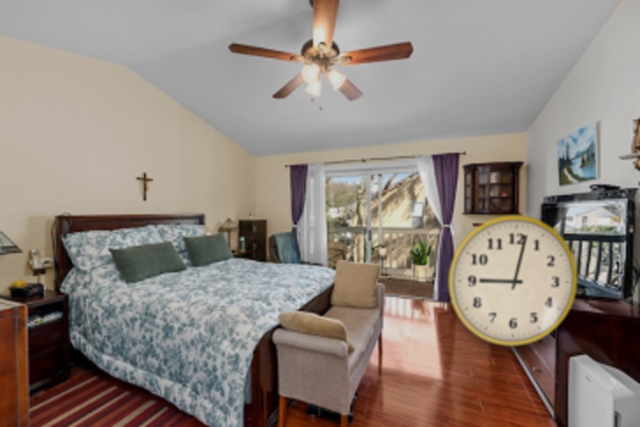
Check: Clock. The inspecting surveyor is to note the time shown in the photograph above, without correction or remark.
9:02
